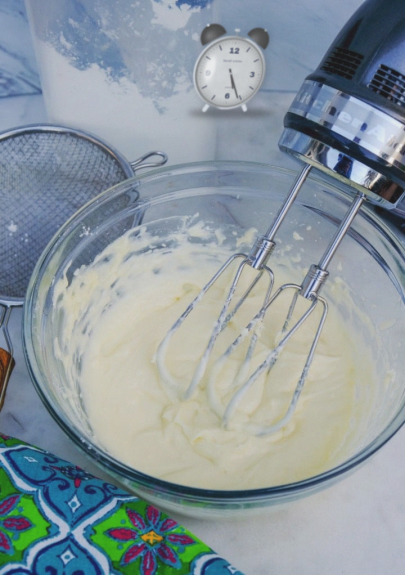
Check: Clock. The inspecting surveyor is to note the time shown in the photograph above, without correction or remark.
5:26
